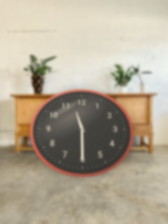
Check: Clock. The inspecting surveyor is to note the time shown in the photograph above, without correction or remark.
11:30
